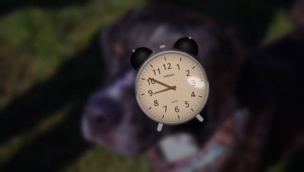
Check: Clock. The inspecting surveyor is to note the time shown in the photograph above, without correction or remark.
8:51
